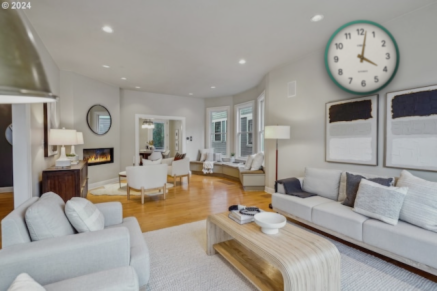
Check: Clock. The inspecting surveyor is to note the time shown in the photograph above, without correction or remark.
4:02
